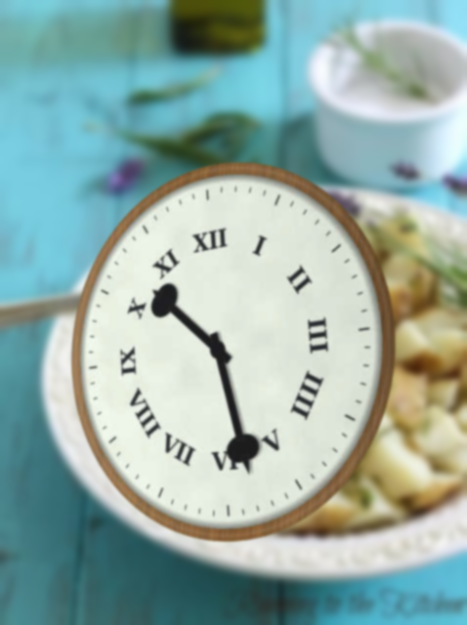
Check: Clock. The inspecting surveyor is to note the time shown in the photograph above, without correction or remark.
10:28
